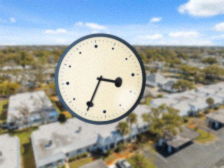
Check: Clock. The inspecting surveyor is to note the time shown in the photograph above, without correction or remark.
3:35
